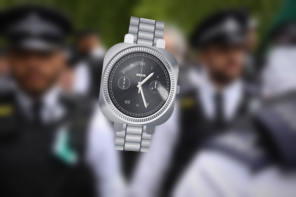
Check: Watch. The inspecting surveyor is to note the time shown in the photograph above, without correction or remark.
1:26
